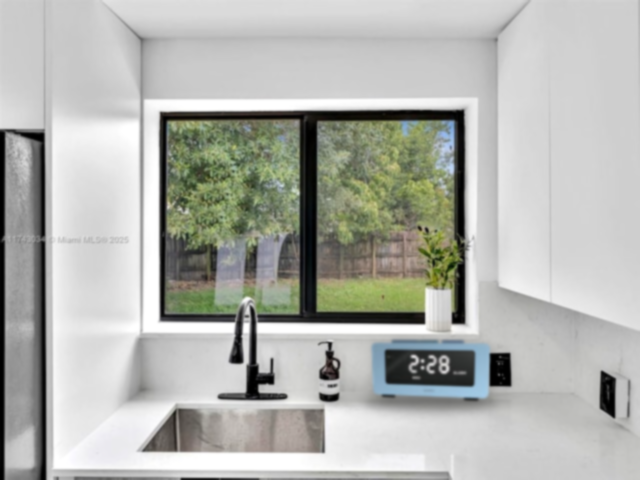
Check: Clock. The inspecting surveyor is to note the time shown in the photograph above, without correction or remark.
2:28
